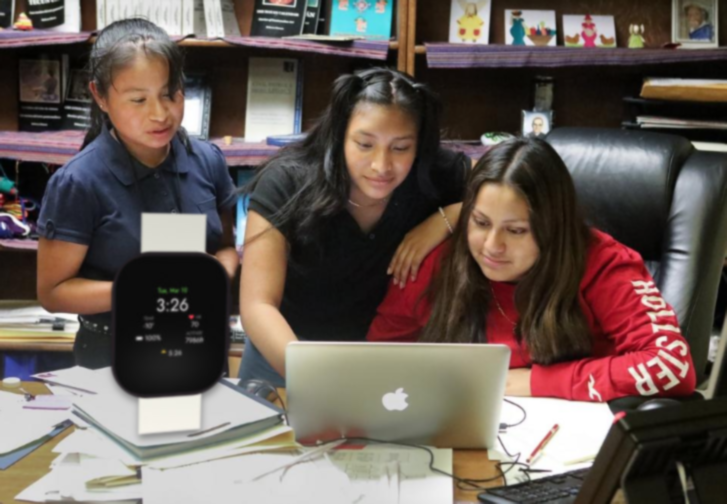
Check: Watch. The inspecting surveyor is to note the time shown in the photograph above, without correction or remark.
3:26
